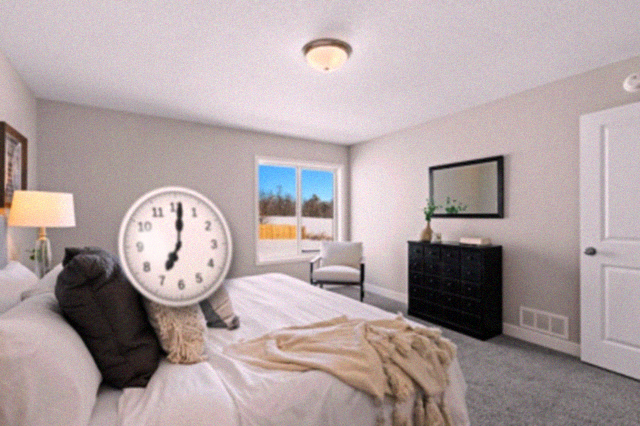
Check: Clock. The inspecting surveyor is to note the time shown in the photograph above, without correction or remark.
7:01
